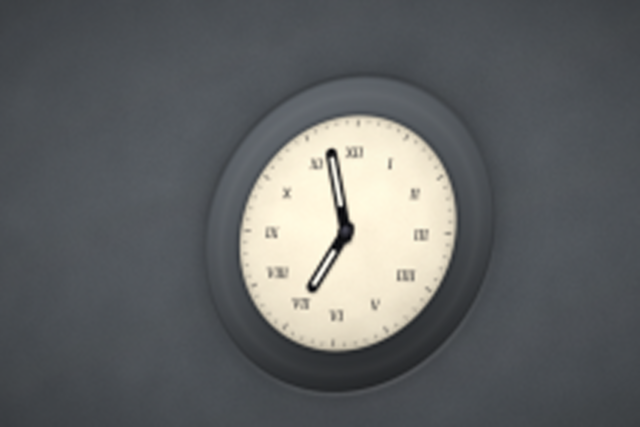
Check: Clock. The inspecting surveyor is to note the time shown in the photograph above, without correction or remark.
6:57
